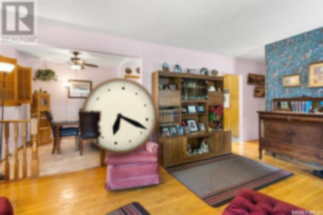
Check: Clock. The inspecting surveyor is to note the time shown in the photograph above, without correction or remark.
6:18
